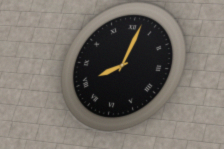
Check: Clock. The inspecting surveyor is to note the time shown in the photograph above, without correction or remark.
8:02
